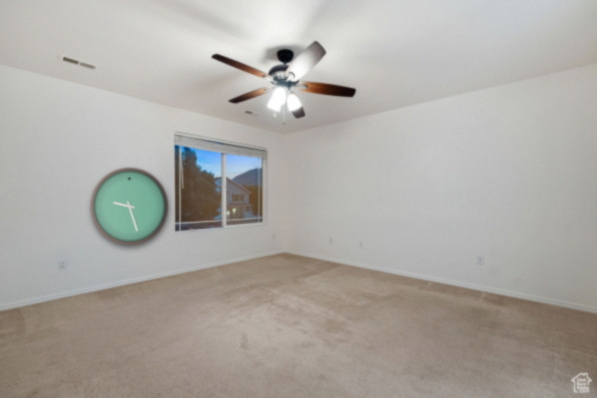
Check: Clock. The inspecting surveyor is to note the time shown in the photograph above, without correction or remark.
9:27
